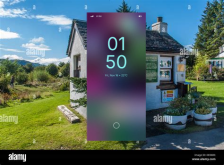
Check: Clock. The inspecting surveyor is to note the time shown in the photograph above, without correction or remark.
1:50
